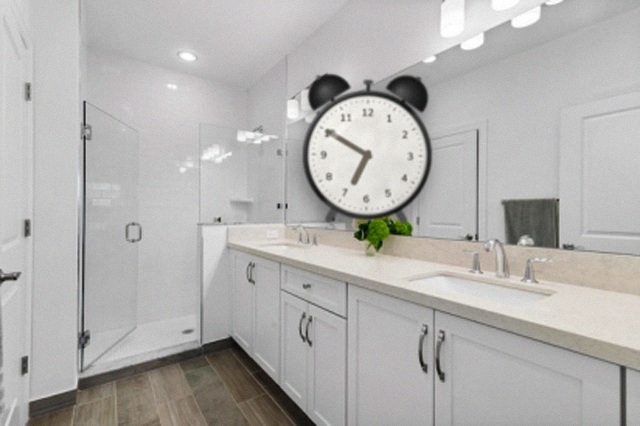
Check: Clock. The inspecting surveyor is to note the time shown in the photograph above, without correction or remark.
6:50
